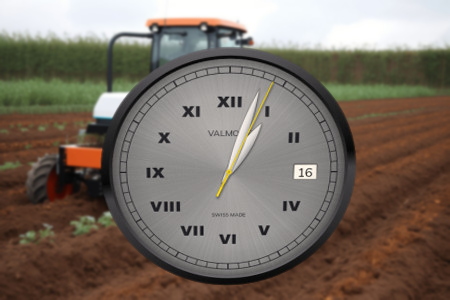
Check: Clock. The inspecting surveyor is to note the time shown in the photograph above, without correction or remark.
1:03:04
